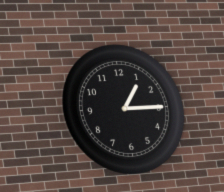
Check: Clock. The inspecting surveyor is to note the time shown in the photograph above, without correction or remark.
1:15
